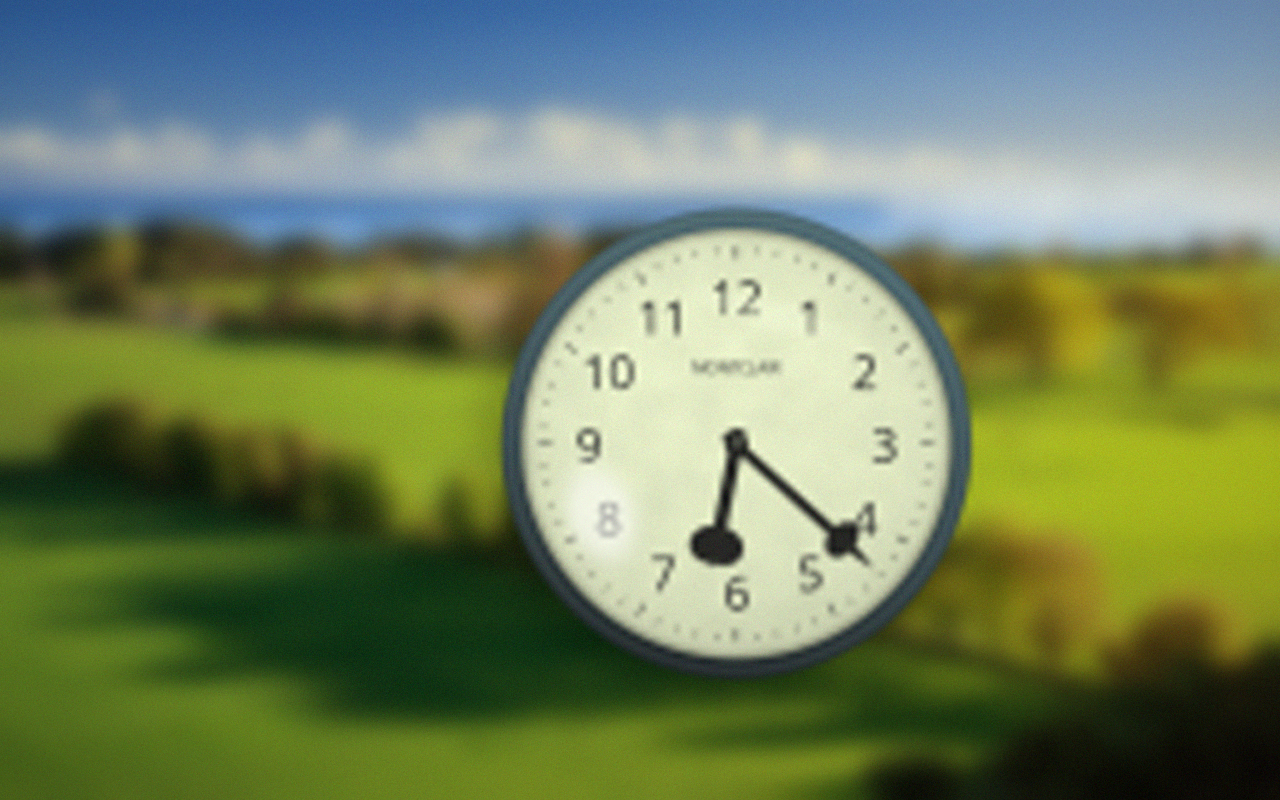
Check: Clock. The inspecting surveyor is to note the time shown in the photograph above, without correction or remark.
6:22
